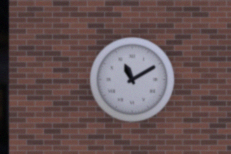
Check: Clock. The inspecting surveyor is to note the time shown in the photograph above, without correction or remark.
11:10
